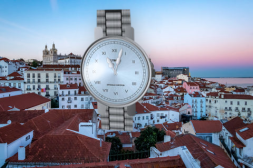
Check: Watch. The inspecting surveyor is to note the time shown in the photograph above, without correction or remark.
11:03
